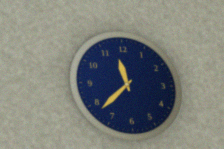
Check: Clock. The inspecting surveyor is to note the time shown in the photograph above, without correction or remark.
11:38
